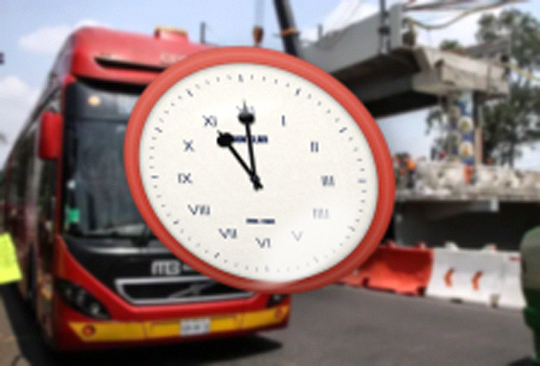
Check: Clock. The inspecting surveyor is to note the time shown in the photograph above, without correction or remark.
11:00
